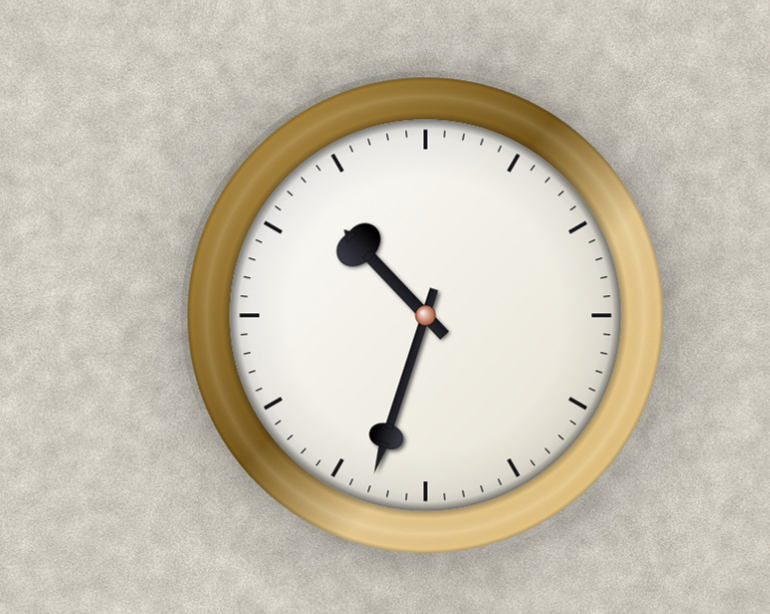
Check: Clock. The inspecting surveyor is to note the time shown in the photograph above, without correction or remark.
10:33
